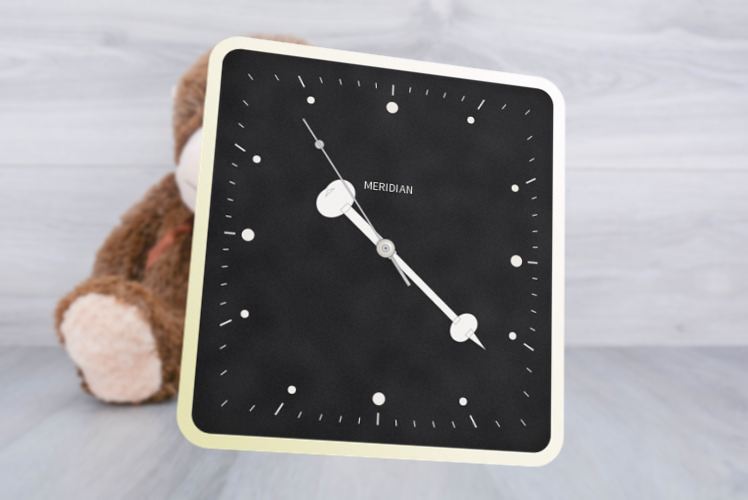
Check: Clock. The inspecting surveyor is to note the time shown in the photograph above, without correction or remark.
10:21:54
